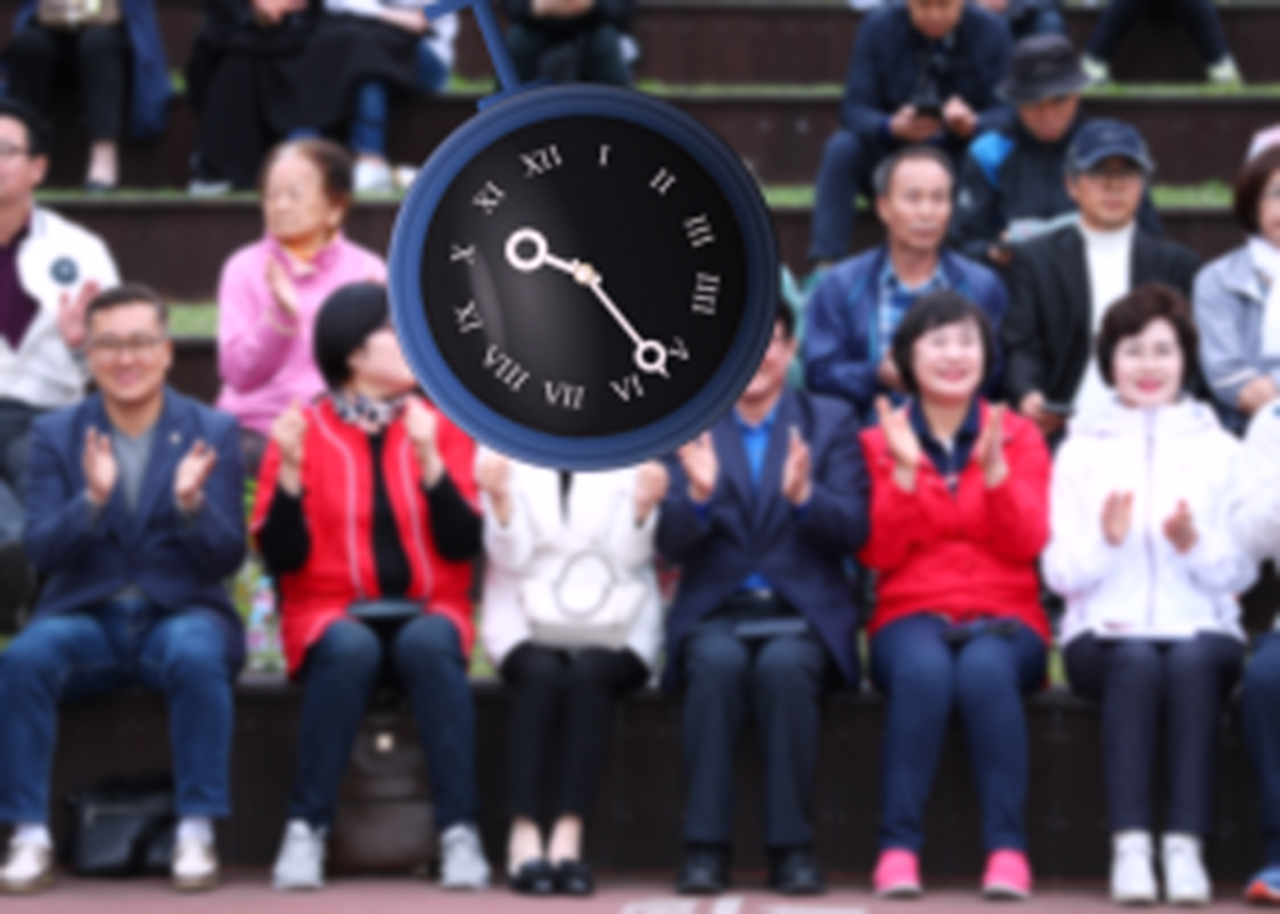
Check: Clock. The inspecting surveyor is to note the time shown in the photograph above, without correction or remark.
10:27
